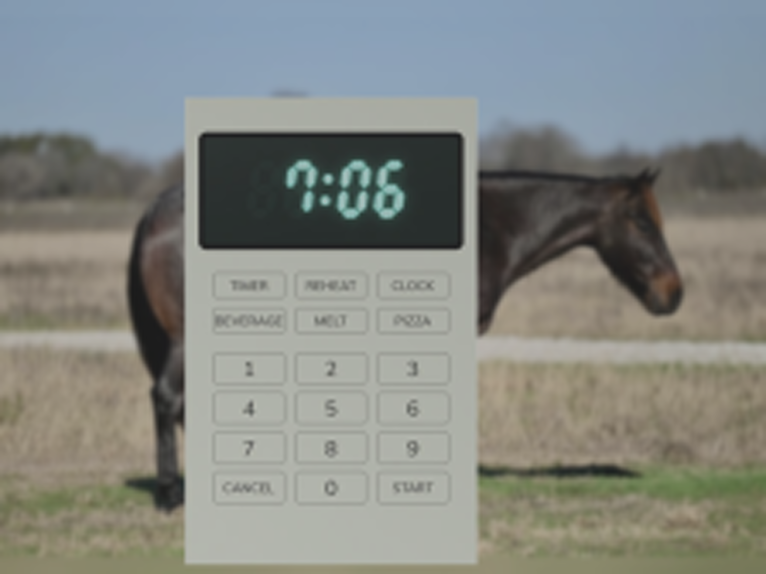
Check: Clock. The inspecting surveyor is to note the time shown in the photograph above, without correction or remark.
7:06
